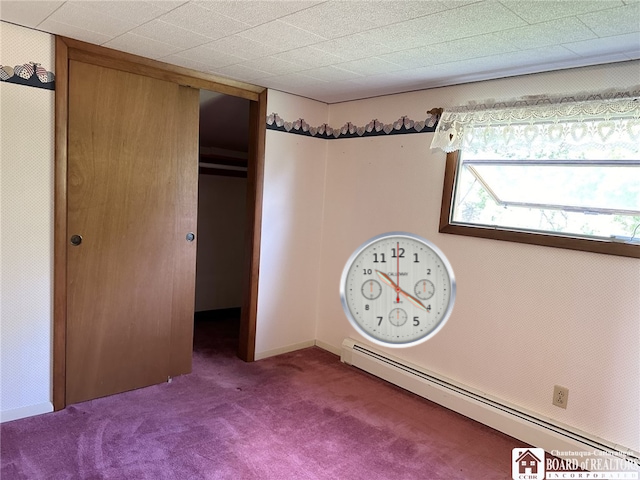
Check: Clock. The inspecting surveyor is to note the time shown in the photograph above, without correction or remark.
10:21
